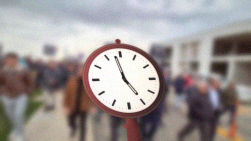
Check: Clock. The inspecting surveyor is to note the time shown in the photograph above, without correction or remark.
4:58
